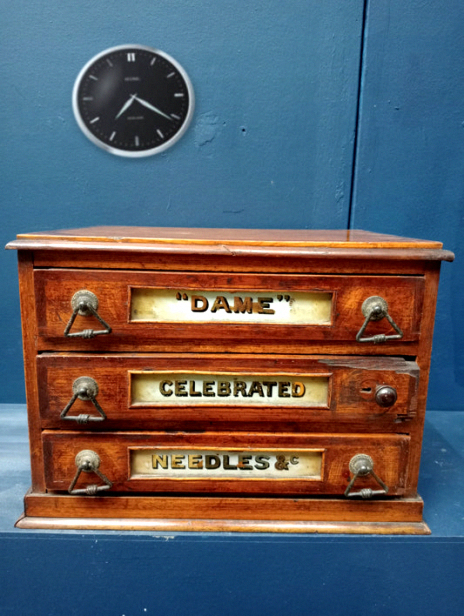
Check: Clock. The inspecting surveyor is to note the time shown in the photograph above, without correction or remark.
7:21
